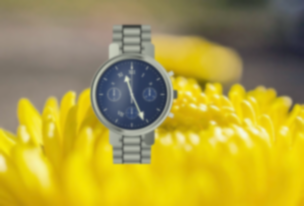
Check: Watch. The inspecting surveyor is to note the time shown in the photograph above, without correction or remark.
11:26
